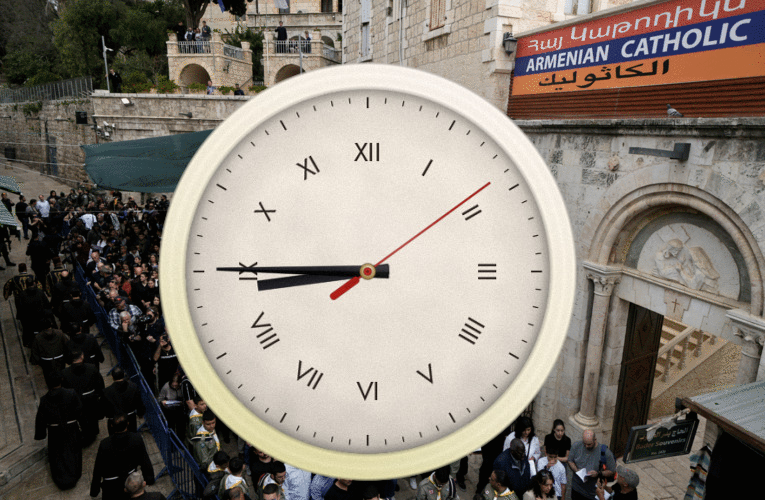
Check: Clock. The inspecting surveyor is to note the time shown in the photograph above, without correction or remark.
8:45:09
